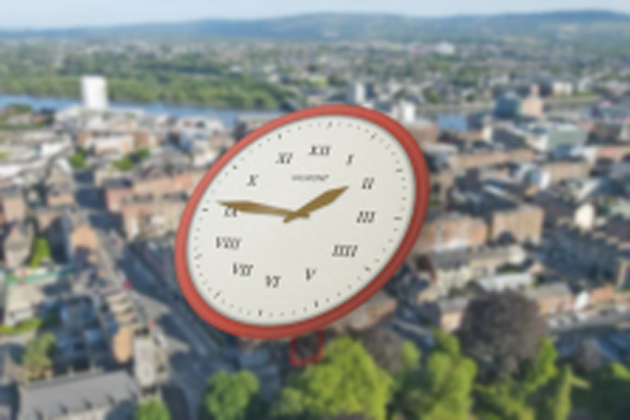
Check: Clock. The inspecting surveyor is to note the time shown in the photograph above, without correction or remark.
1:46
